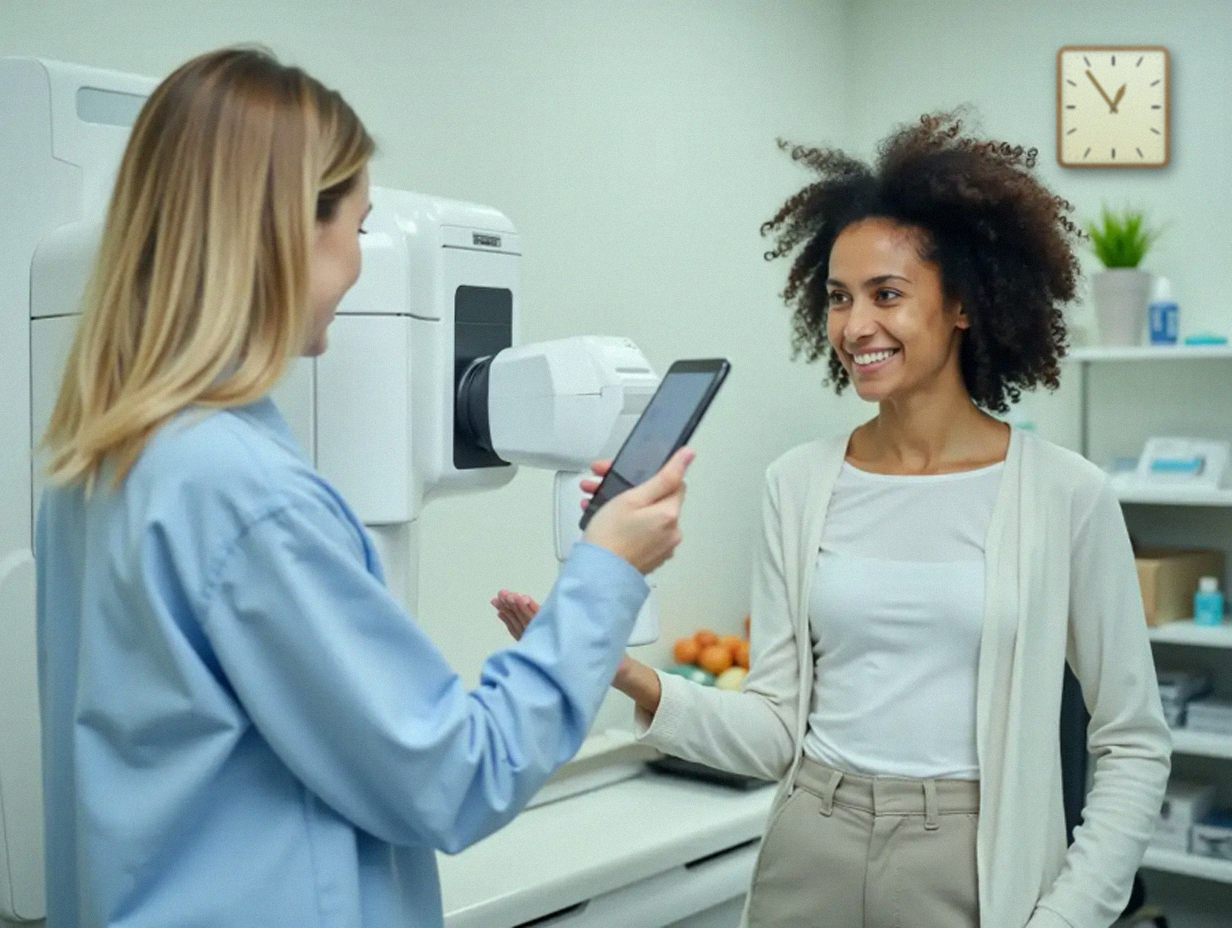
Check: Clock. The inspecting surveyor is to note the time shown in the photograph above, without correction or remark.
12:54
